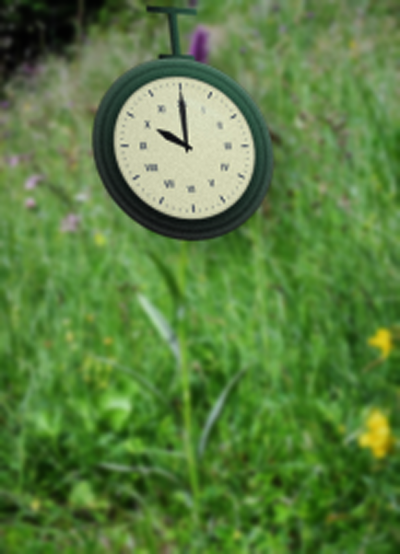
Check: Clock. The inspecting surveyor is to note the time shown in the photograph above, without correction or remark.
10:00
